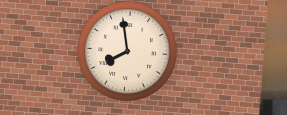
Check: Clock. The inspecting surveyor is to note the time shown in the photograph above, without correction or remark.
7:58
